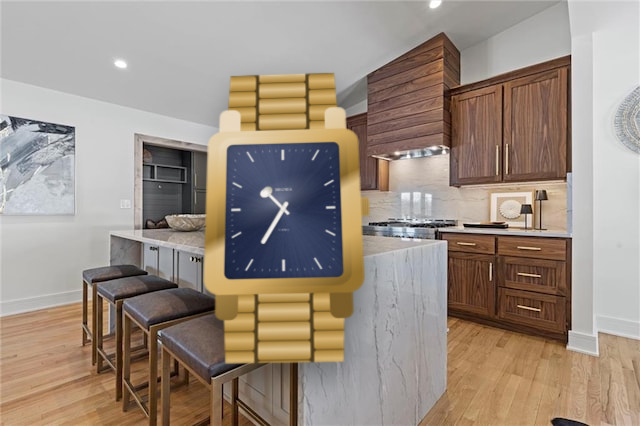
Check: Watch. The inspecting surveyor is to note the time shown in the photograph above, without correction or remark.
10:35
